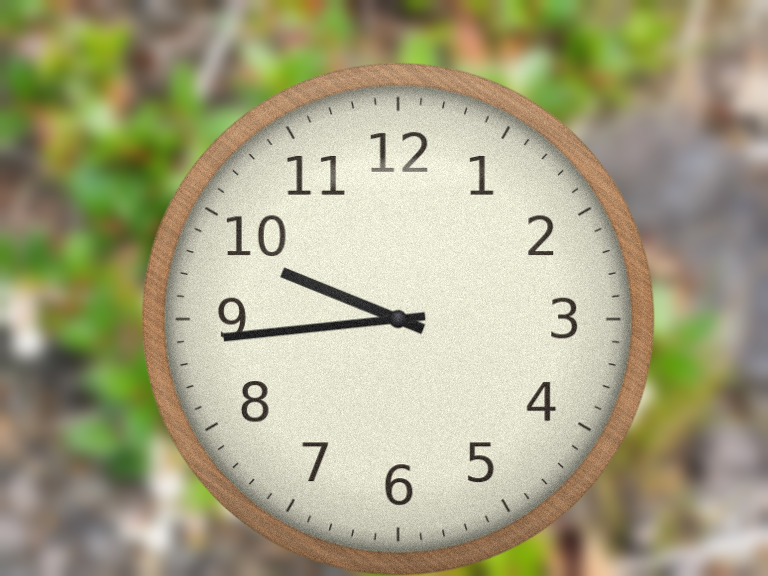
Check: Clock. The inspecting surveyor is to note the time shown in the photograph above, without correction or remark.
9:44
